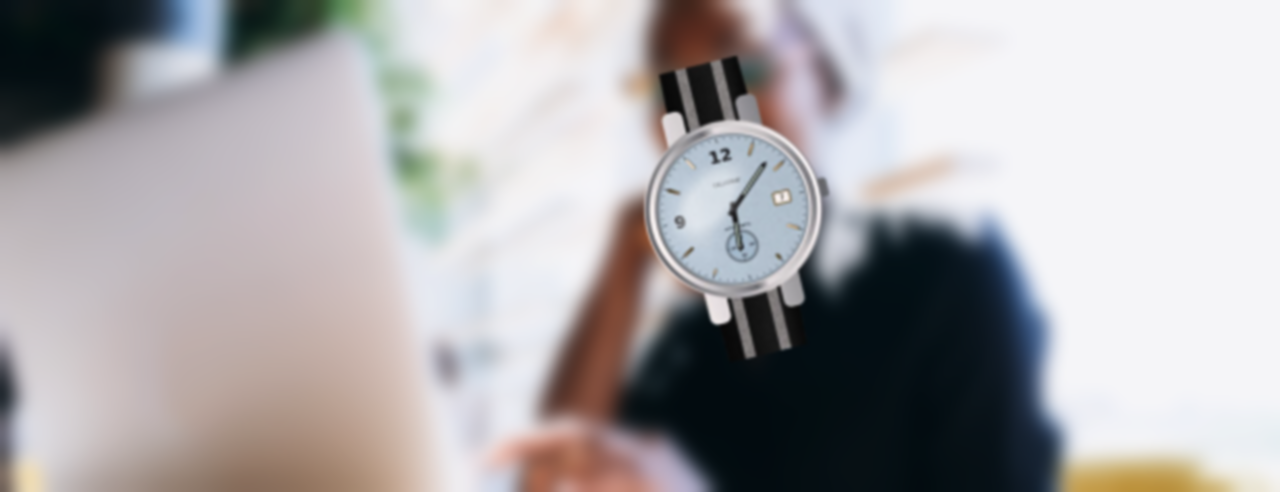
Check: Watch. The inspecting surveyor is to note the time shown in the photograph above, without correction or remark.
6:08
